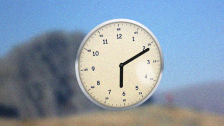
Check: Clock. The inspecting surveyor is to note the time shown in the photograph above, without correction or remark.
6:11
